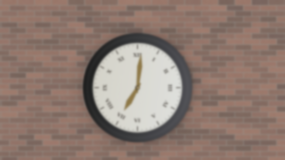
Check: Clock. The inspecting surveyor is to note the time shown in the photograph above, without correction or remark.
7:01
